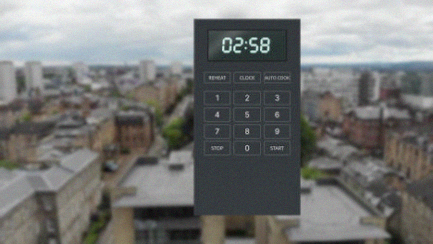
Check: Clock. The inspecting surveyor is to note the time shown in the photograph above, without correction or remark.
2:58
